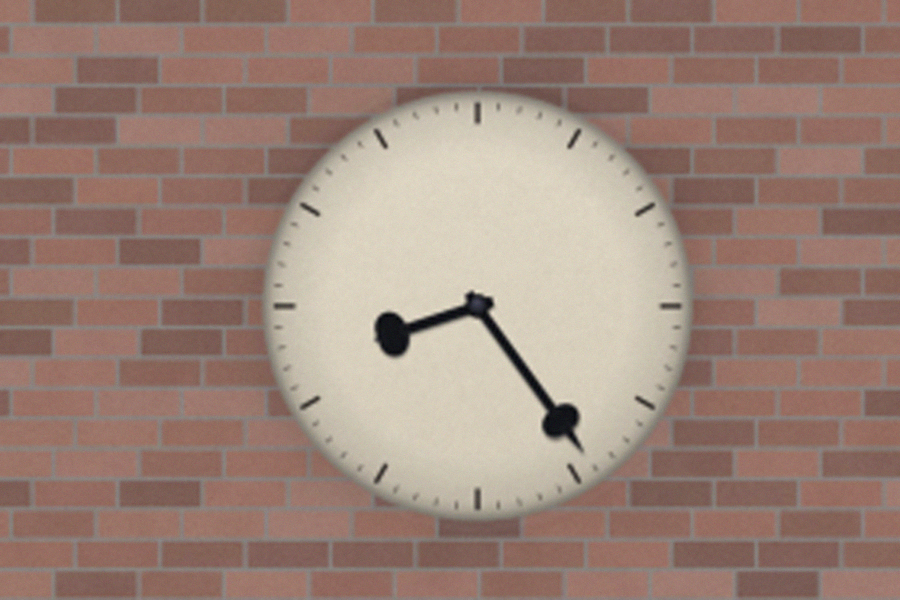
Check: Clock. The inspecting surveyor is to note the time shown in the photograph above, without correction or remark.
8:24
